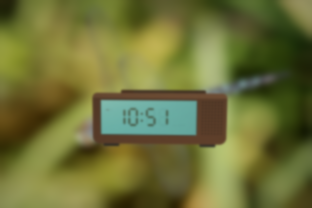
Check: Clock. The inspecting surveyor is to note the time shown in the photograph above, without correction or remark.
10:51
